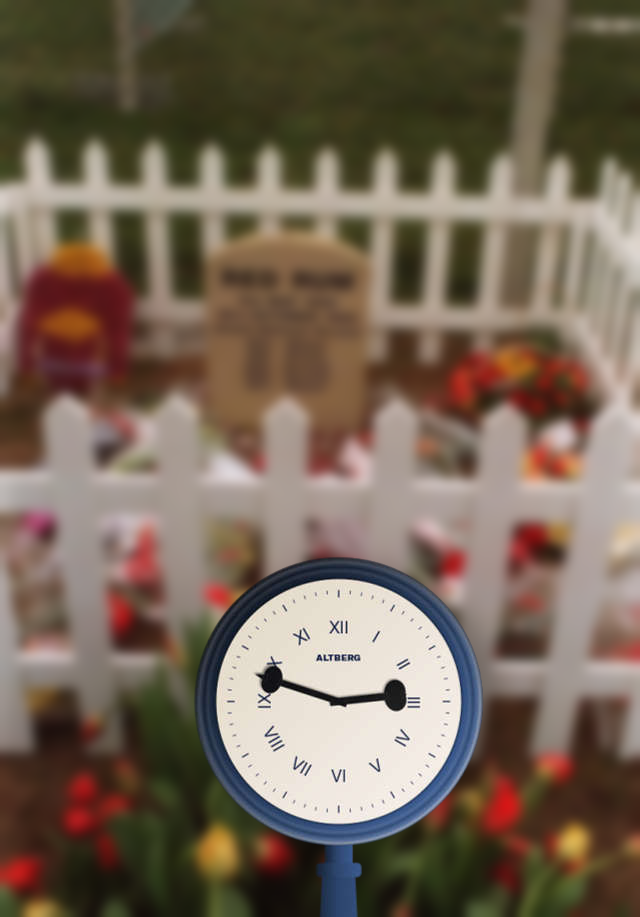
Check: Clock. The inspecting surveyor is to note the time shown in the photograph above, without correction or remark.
2:48
